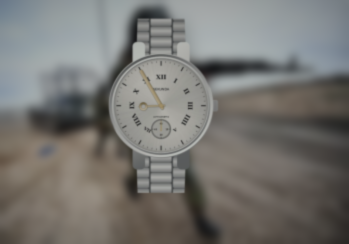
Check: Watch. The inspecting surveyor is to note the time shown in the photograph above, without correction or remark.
8:55
